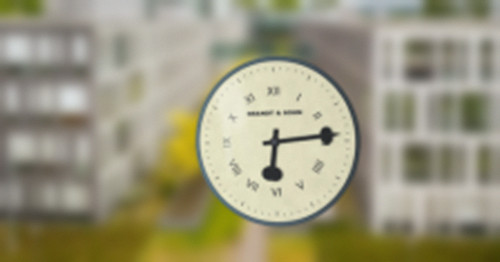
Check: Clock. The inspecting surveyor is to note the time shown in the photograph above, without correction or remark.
6:14
